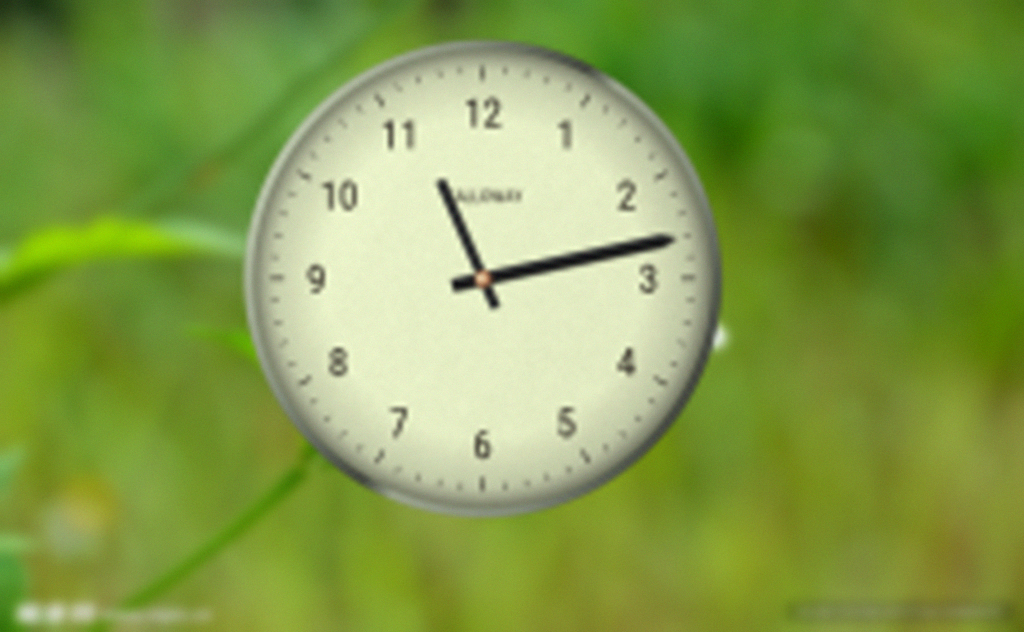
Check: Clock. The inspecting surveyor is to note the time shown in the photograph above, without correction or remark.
11:13
